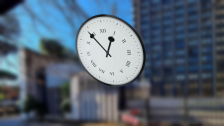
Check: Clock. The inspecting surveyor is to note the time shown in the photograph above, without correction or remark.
12:54
